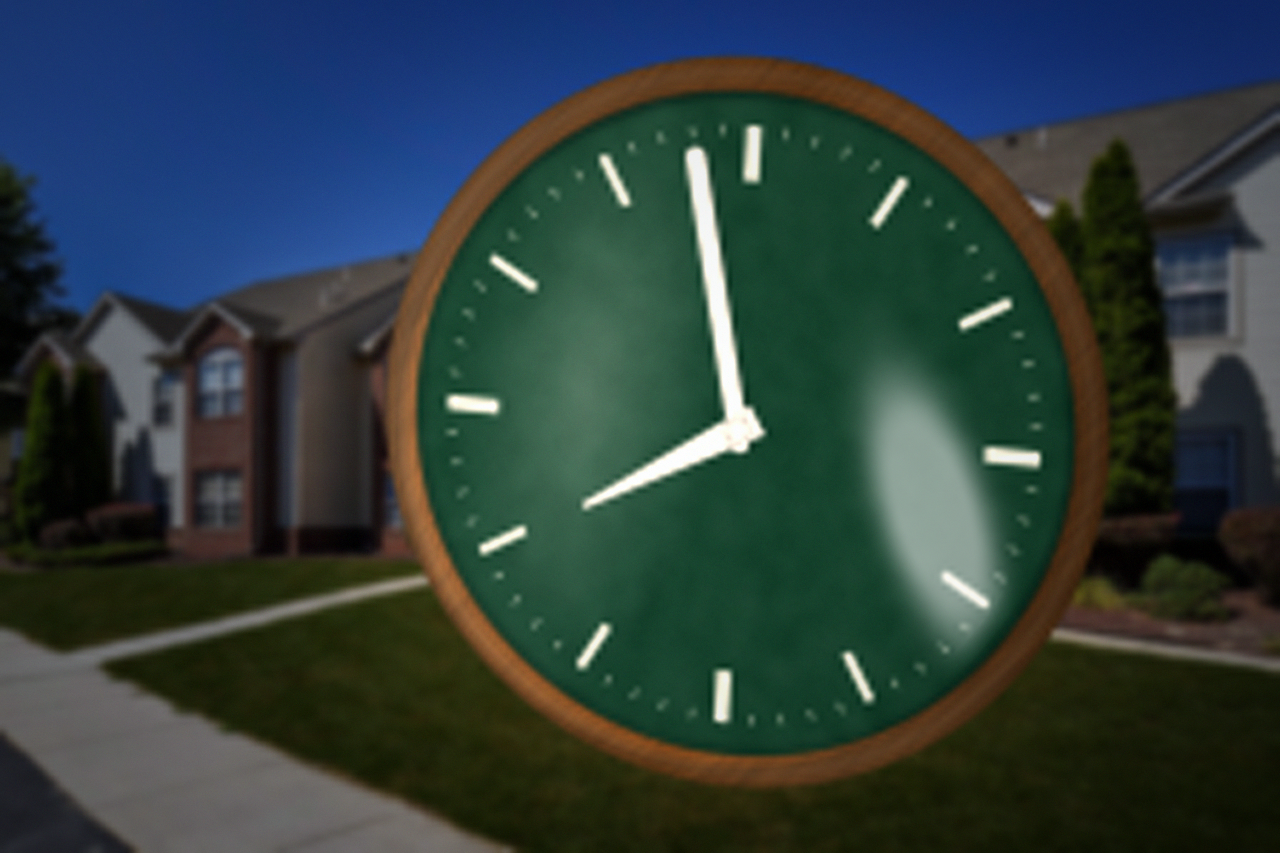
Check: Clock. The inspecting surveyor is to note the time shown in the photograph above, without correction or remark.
7:58
